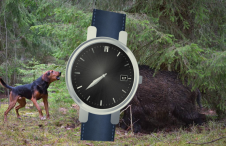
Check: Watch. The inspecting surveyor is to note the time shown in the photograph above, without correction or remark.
7:38
